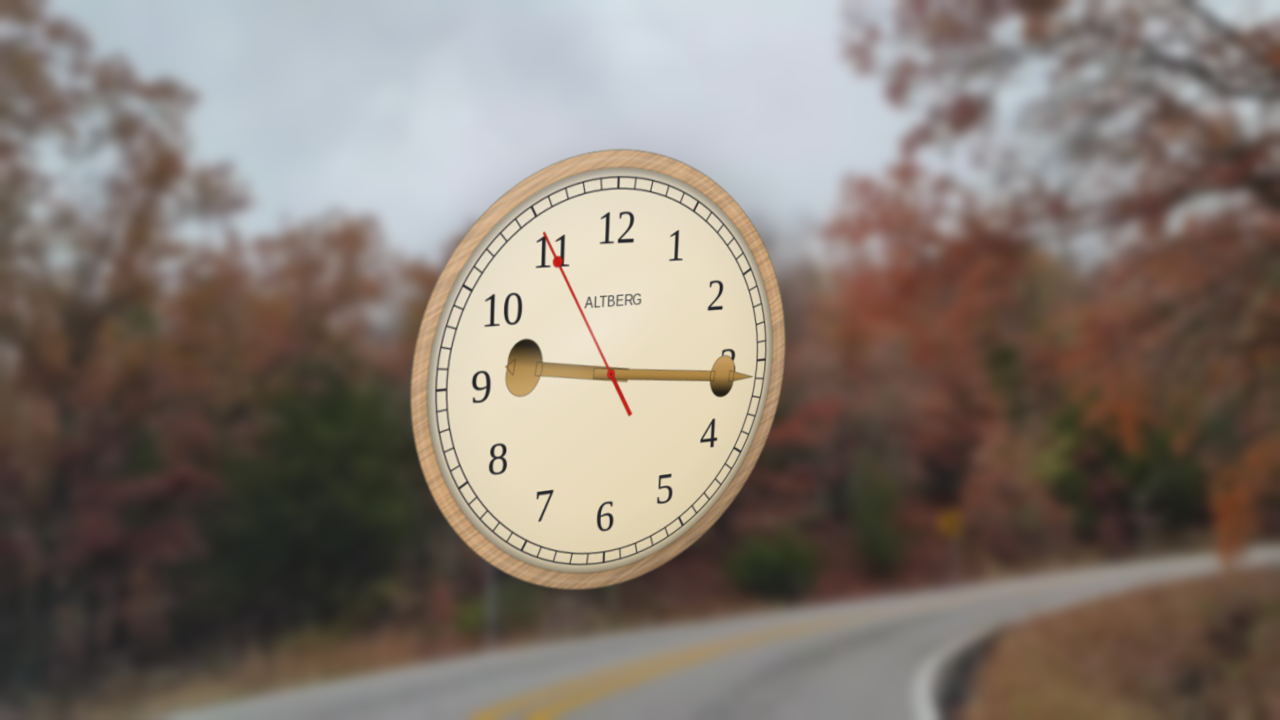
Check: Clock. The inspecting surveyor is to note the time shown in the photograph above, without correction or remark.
9:15:55
